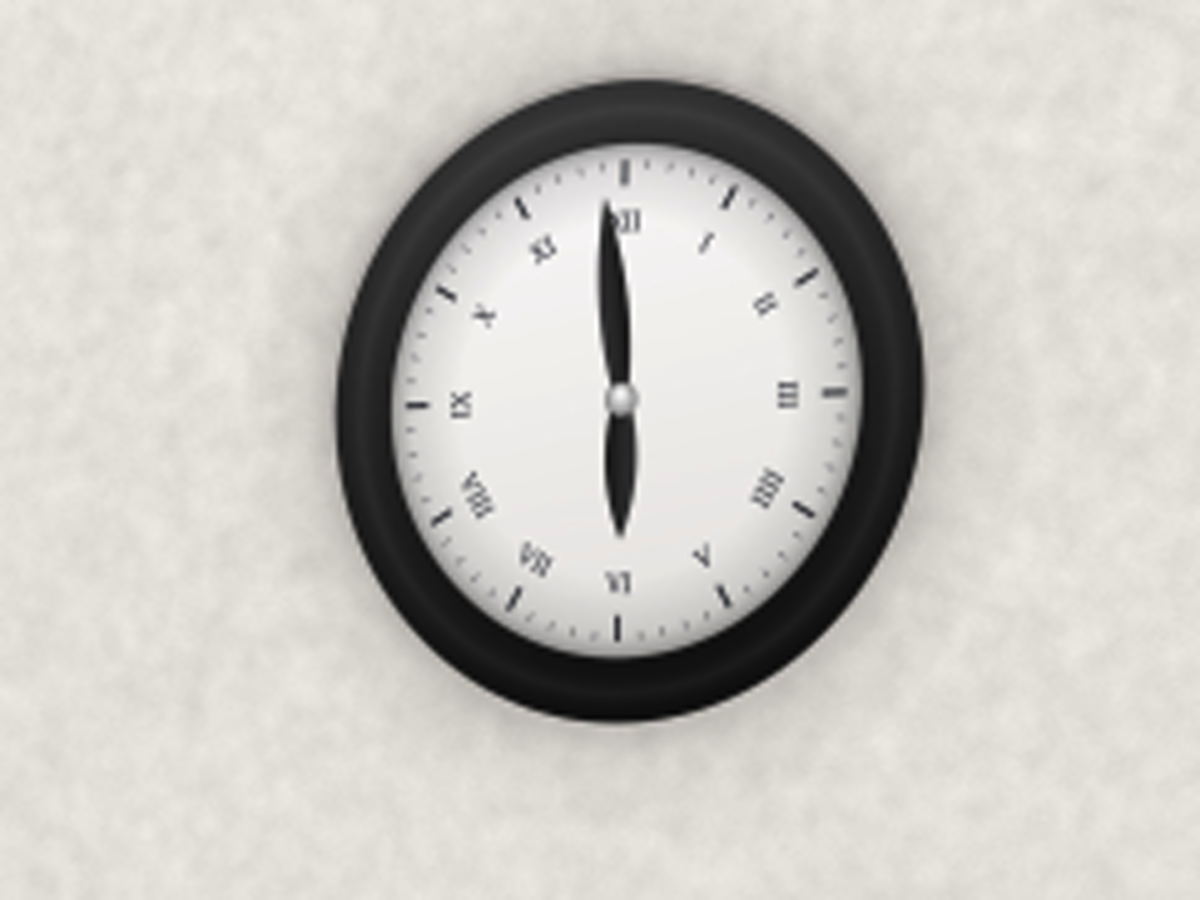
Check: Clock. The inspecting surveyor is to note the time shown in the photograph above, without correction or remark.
5:59
